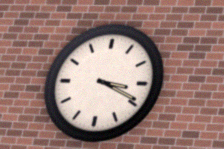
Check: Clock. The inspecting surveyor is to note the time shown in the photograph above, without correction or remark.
3:19
